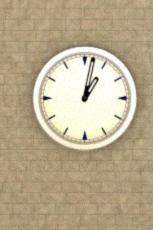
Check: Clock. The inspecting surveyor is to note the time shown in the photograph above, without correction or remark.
1:02
